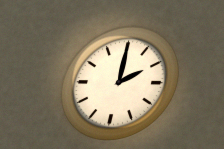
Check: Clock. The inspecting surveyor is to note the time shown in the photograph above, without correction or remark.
2:00
